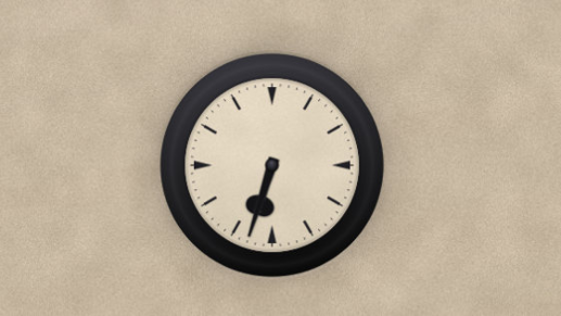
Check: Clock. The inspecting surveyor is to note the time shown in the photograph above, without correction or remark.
6:33
